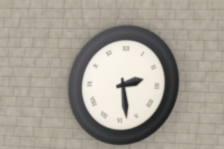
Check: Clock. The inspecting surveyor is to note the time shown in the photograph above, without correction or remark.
2:28
